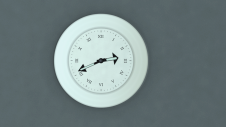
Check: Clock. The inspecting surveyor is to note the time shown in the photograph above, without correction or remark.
2:41
